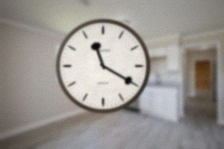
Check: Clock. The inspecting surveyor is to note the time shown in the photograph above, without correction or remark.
11:20
